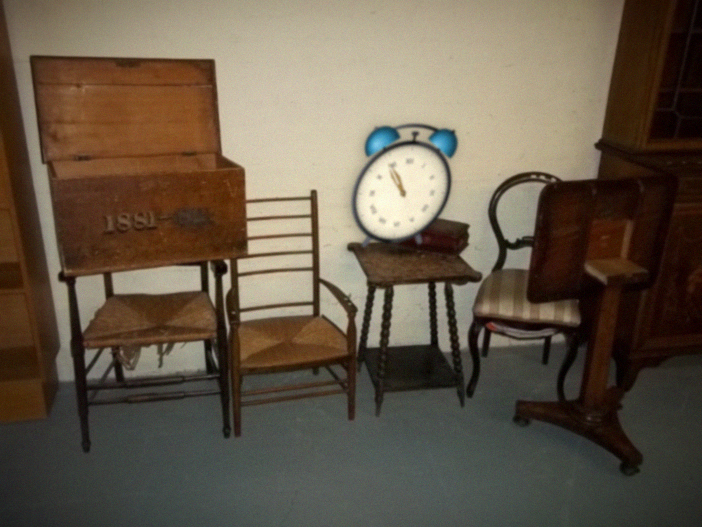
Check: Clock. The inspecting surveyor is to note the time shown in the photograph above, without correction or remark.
10:54
